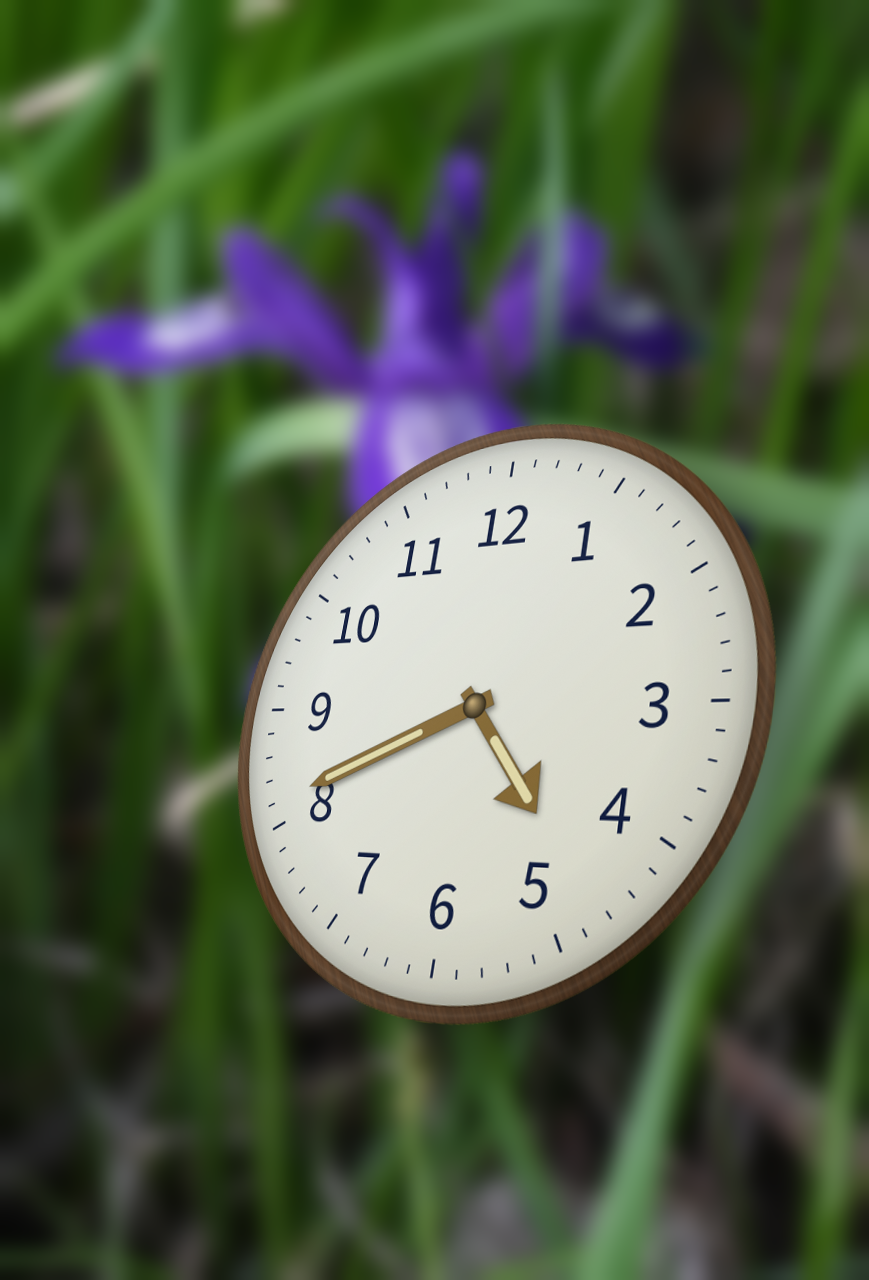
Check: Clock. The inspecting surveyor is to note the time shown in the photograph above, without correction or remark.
4:41
